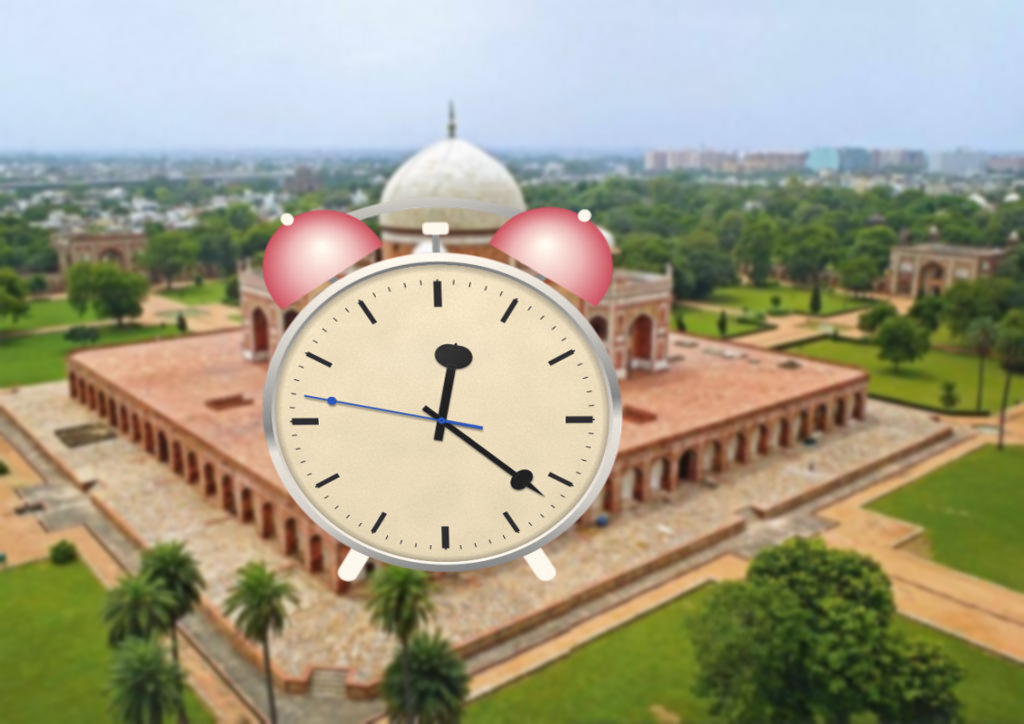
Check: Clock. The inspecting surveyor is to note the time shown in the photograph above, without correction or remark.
12:21:47
